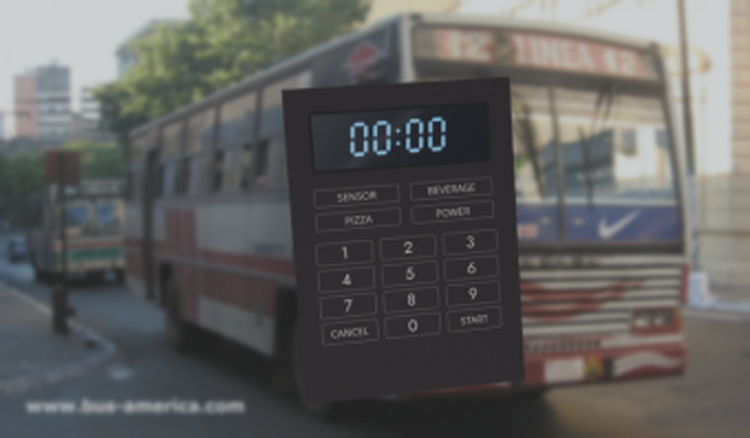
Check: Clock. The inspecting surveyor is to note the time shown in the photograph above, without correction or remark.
0:00
